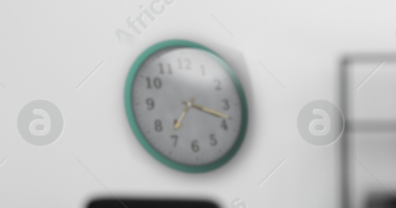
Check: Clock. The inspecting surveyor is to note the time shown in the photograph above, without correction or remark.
7:18
